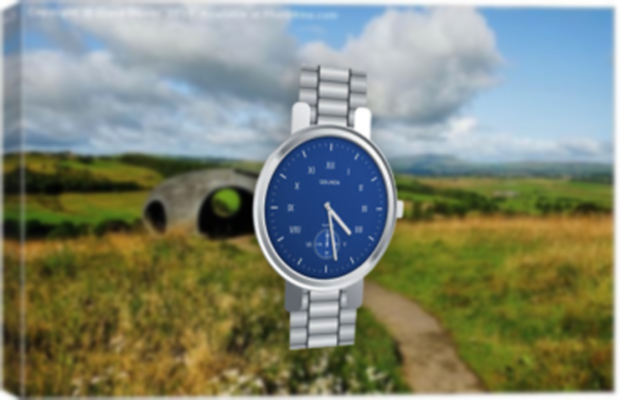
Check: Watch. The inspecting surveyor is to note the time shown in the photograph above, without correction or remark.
4:28
